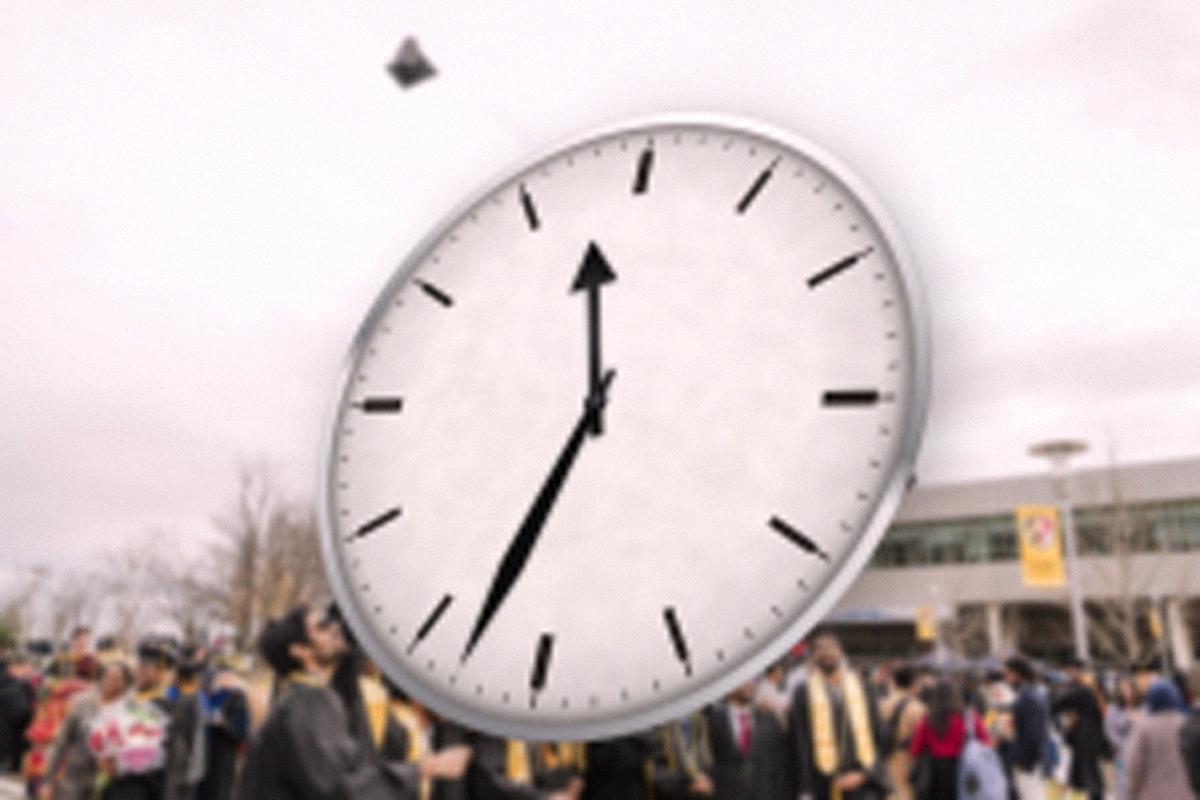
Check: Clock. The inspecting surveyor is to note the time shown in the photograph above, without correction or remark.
11:33
